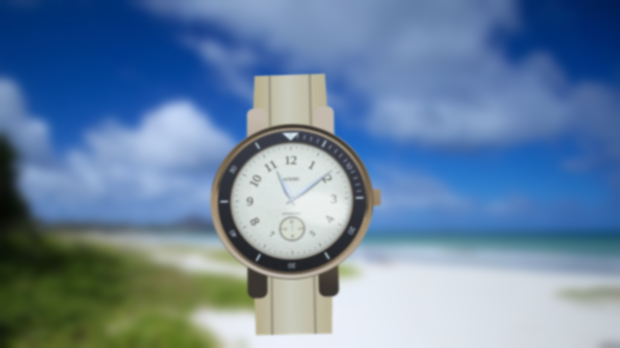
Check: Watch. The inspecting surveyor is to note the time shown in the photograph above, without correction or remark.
11:09
